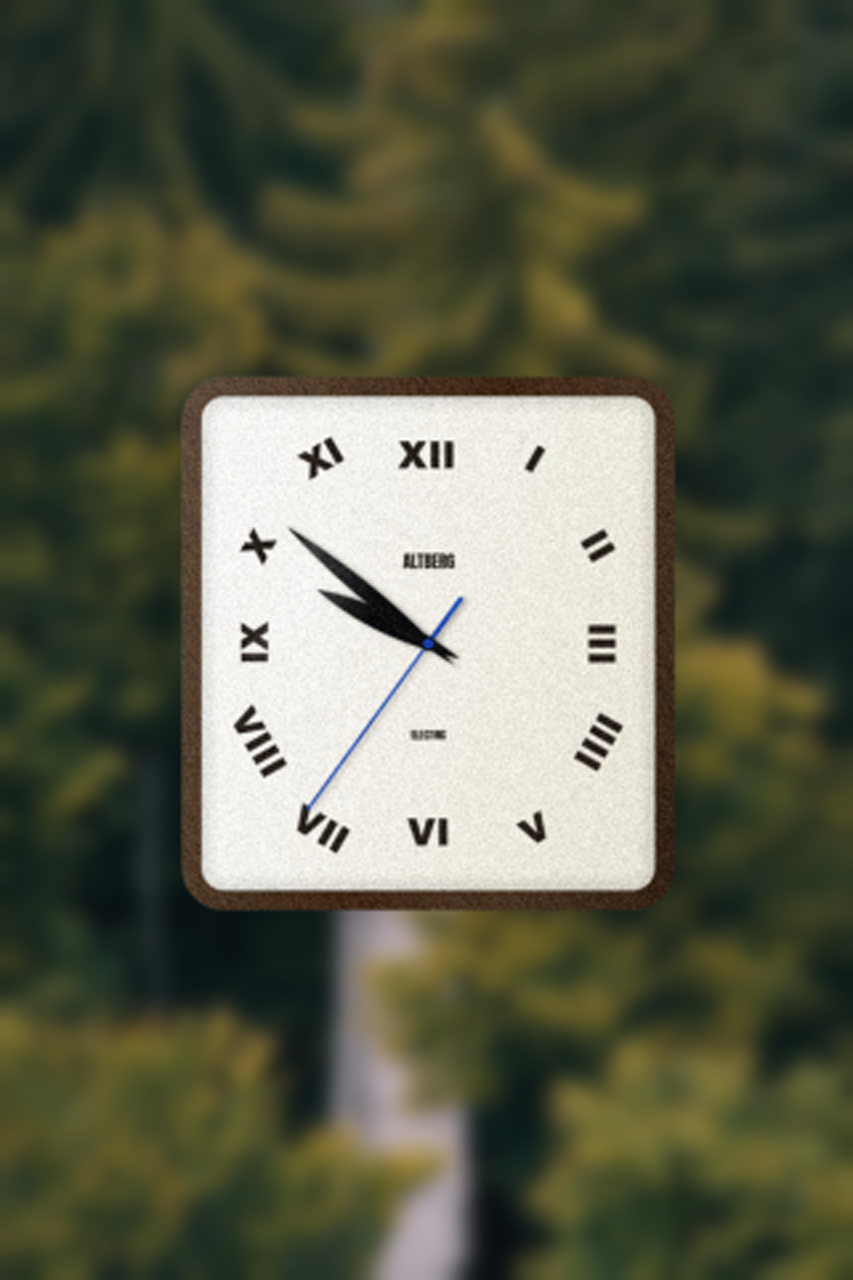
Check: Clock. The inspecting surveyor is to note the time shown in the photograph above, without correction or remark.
9:51:36
